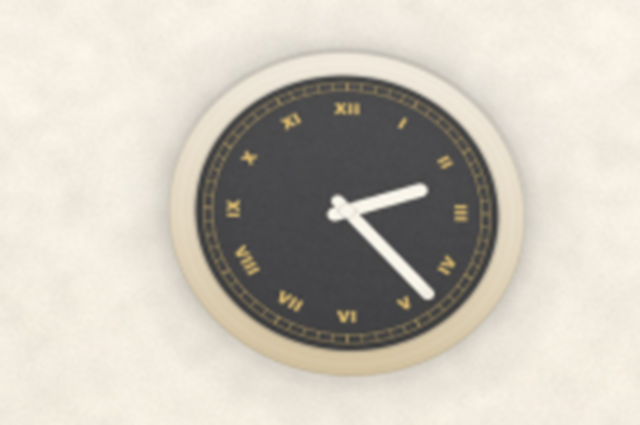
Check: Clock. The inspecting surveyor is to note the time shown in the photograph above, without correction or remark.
2:23
